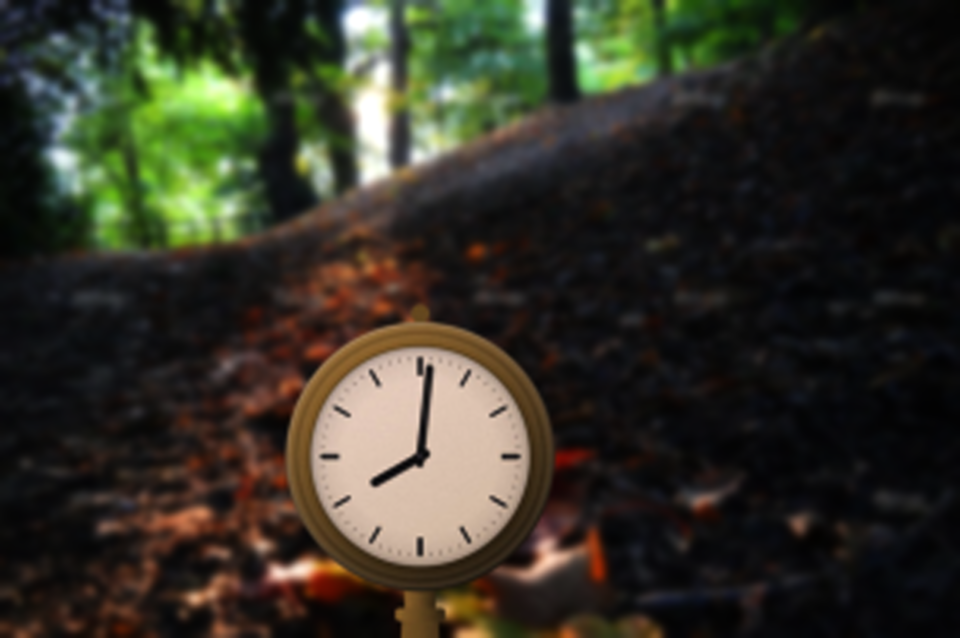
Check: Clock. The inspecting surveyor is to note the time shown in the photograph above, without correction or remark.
8:01
